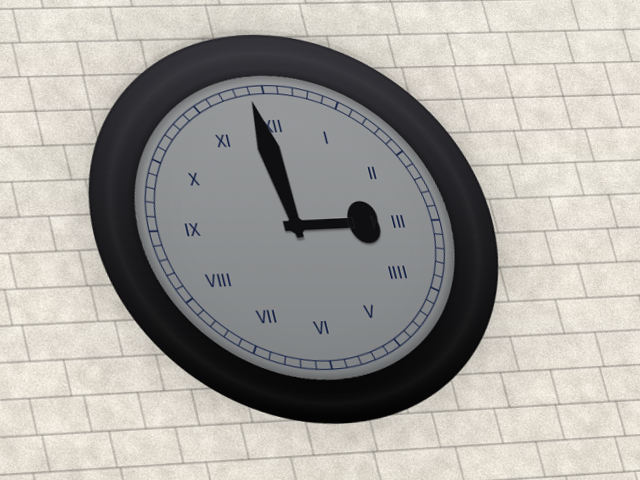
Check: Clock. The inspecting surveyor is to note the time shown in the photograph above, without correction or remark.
2:59
